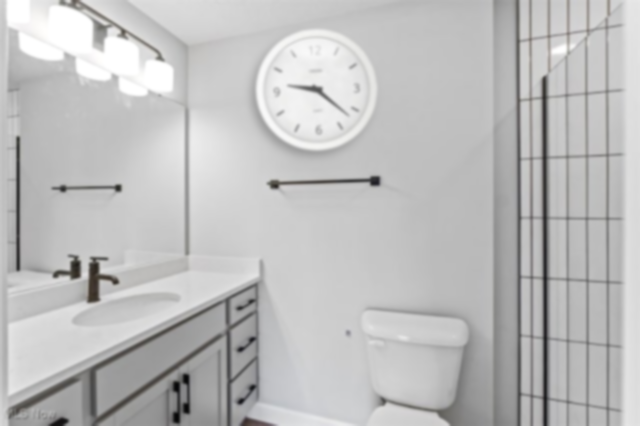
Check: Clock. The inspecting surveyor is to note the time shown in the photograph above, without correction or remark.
9:22
